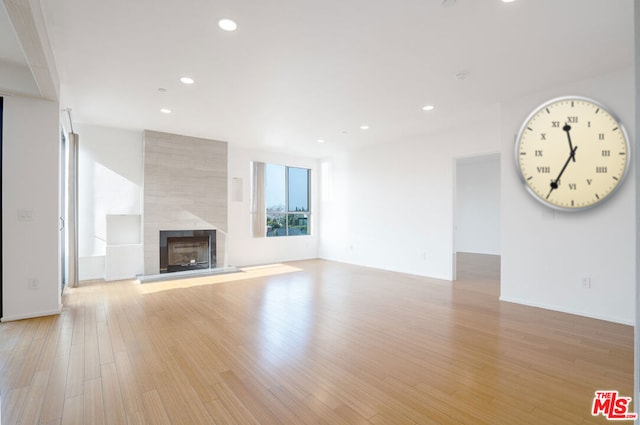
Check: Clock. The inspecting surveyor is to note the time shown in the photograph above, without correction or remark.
11:35
